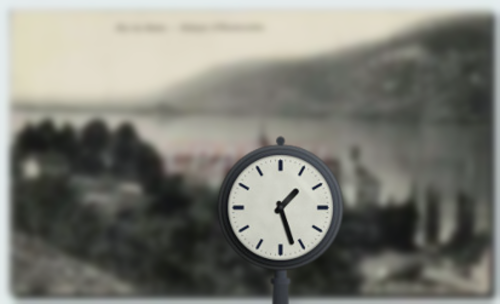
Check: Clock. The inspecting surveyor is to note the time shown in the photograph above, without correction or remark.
1:27
